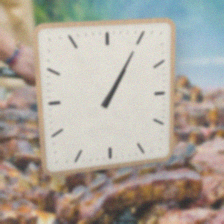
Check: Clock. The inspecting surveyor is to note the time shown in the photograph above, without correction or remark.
1:05
